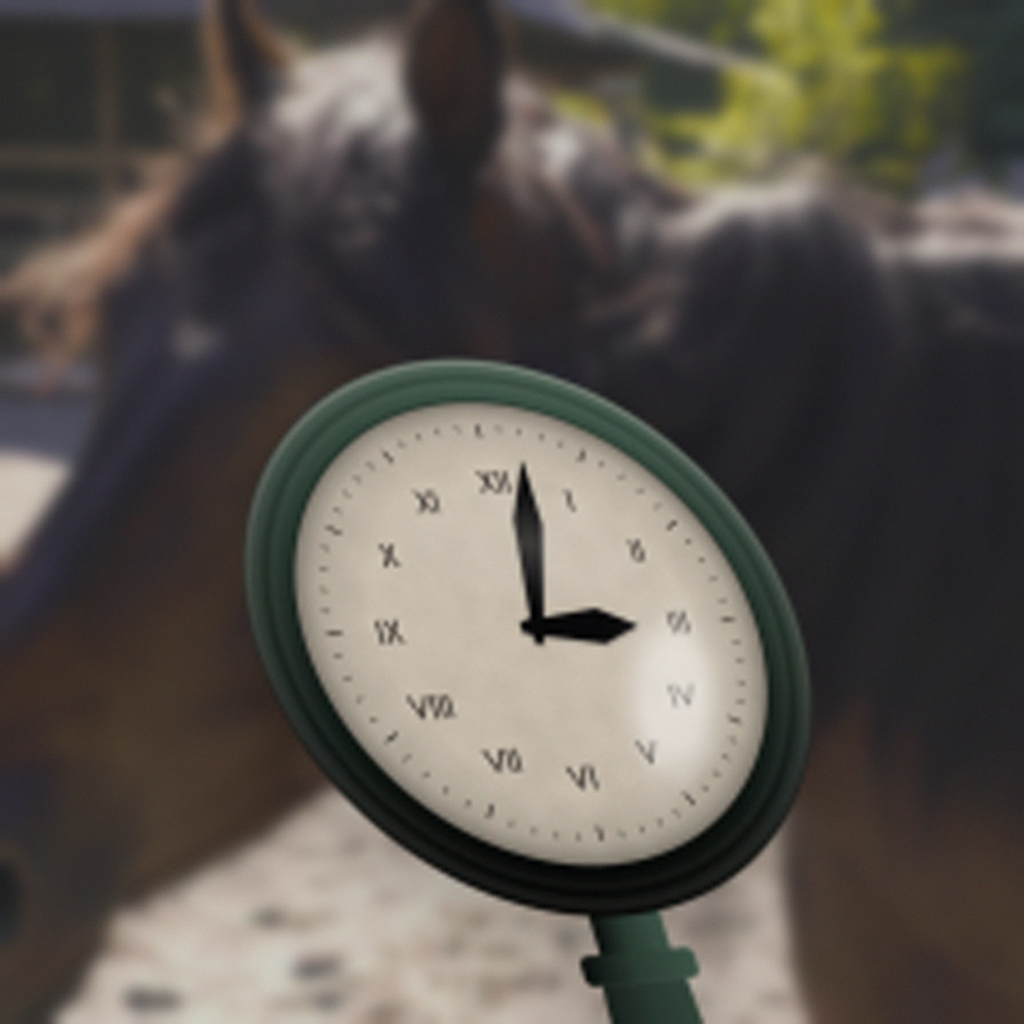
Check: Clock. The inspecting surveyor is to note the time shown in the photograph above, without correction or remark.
3:02
